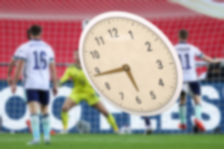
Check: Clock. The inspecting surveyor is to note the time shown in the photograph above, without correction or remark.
5:44
